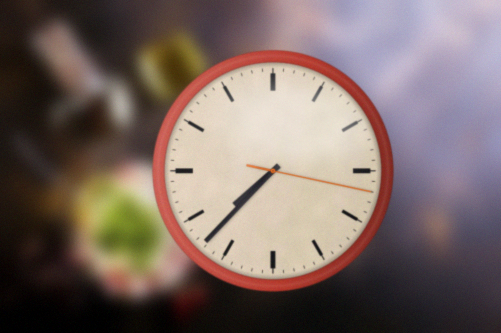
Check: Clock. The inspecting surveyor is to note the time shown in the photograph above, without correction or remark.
7:37:17
